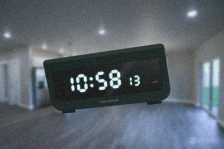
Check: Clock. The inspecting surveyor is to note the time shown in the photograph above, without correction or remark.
10:58:13
